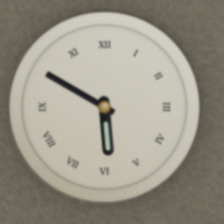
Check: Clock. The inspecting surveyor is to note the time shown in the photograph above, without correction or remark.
5:50
